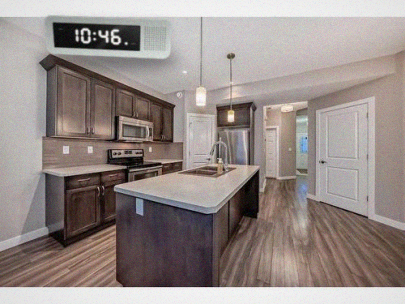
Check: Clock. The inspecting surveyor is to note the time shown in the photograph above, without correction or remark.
10:46
